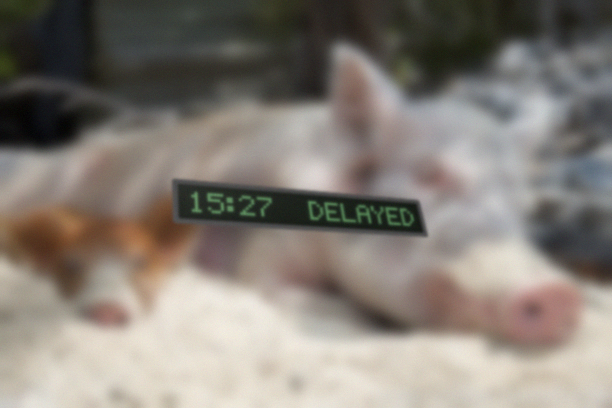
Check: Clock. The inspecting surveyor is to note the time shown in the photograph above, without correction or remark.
15:27
